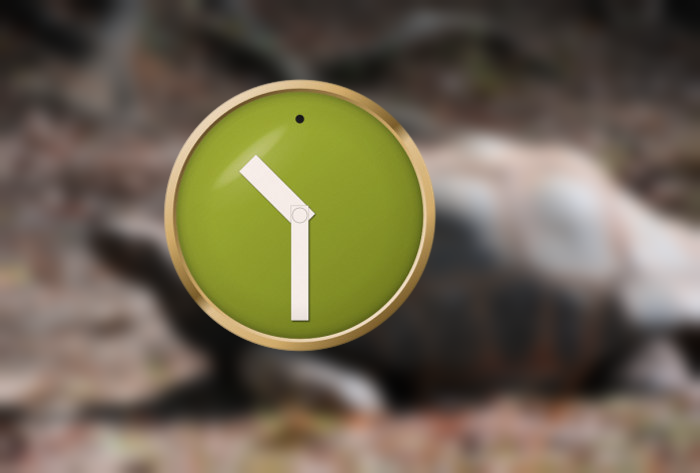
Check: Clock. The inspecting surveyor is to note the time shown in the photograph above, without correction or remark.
10:30
